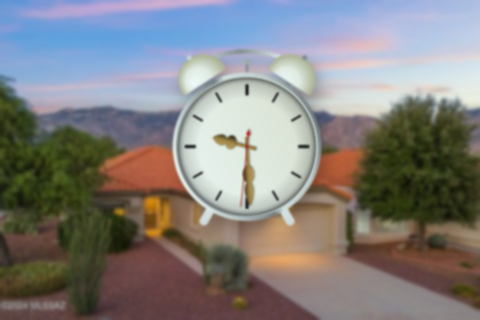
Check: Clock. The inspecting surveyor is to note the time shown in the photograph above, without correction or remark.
9:29:31
